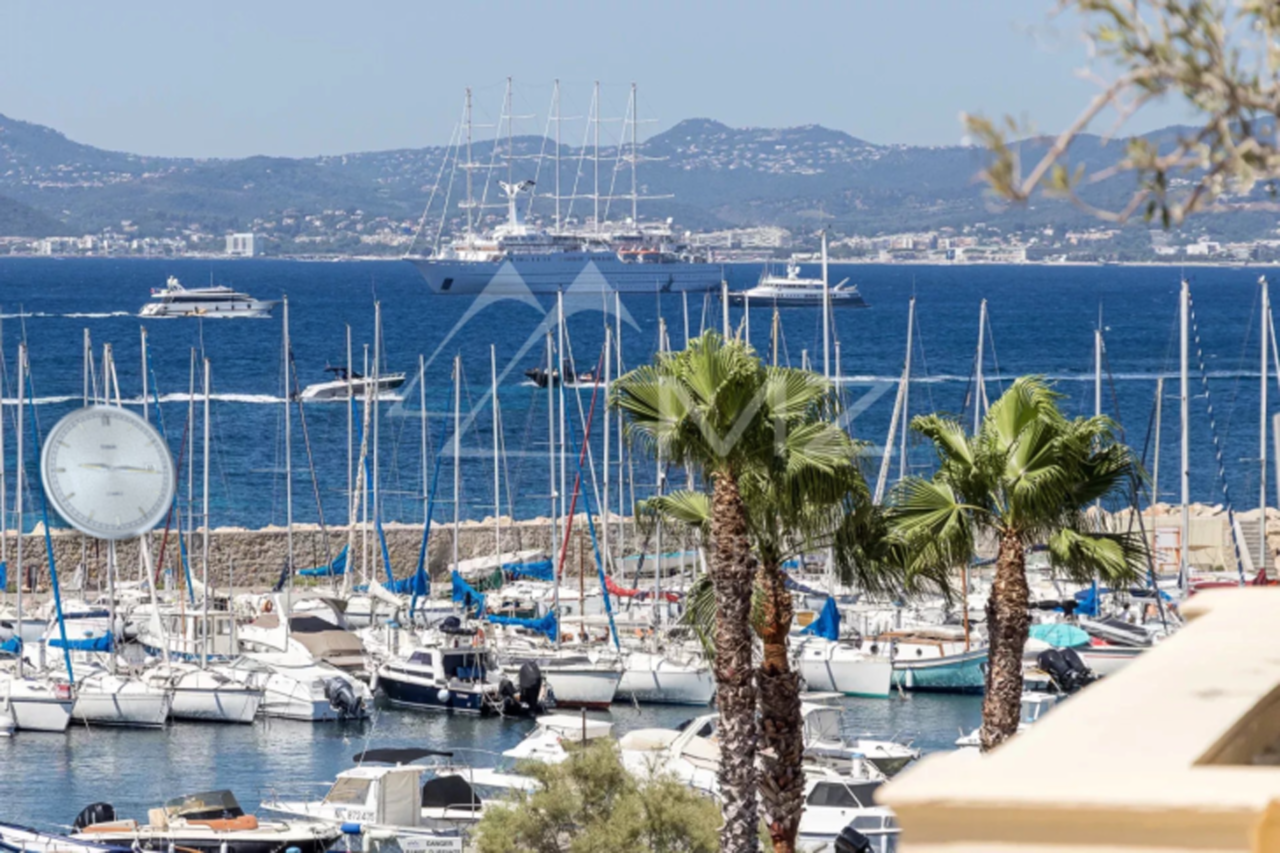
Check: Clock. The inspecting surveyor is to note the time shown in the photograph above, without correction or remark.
9:16
